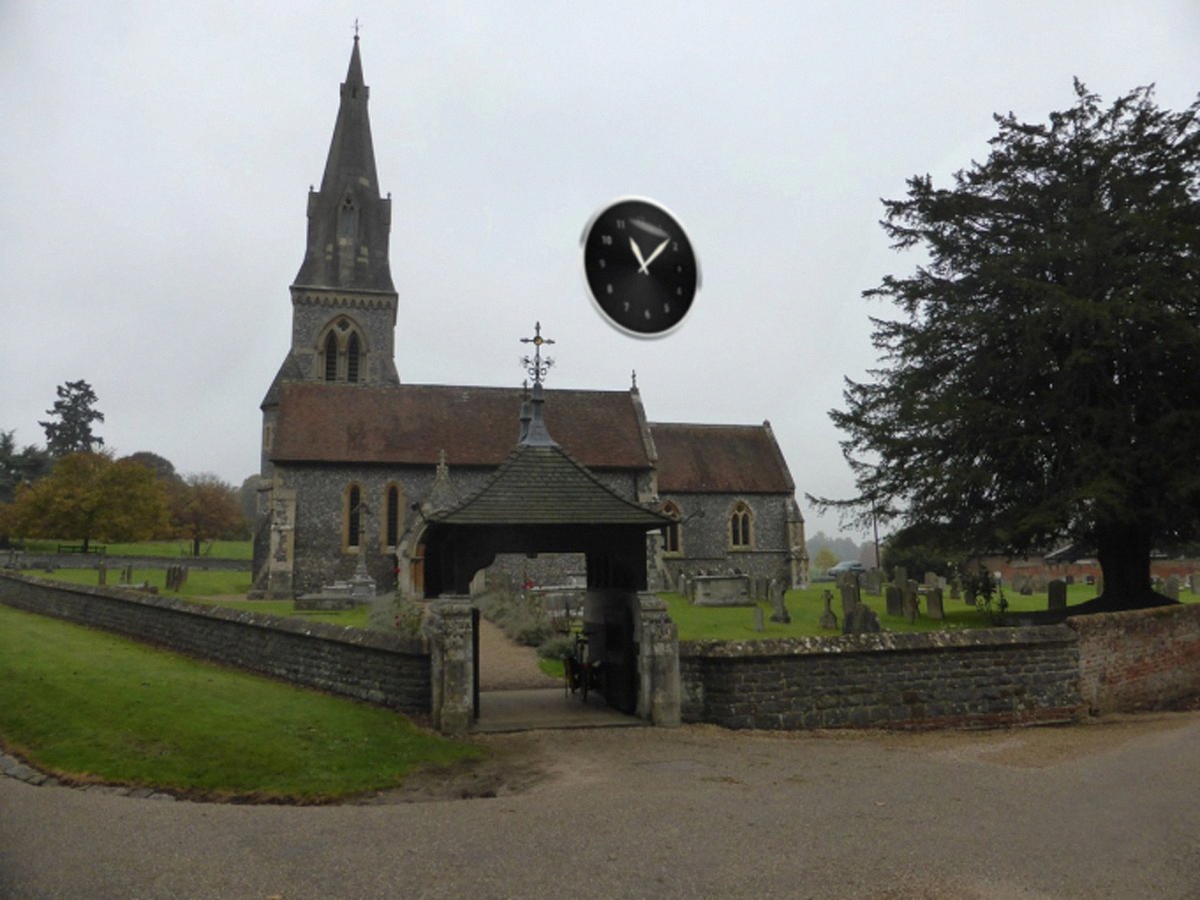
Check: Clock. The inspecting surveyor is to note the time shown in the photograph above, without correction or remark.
11:08
